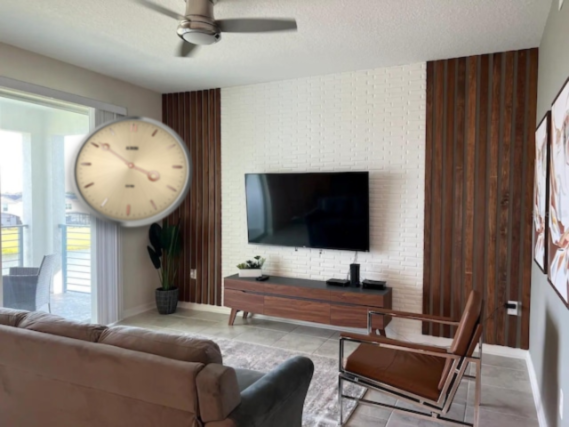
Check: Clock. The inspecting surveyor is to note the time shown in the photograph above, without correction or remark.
3:51
